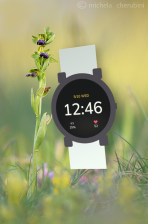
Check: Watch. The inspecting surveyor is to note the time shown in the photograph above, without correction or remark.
12:46
